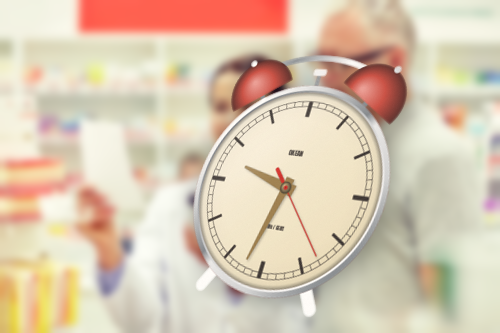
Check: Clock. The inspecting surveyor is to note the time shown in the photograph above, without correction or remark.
9:32:23
